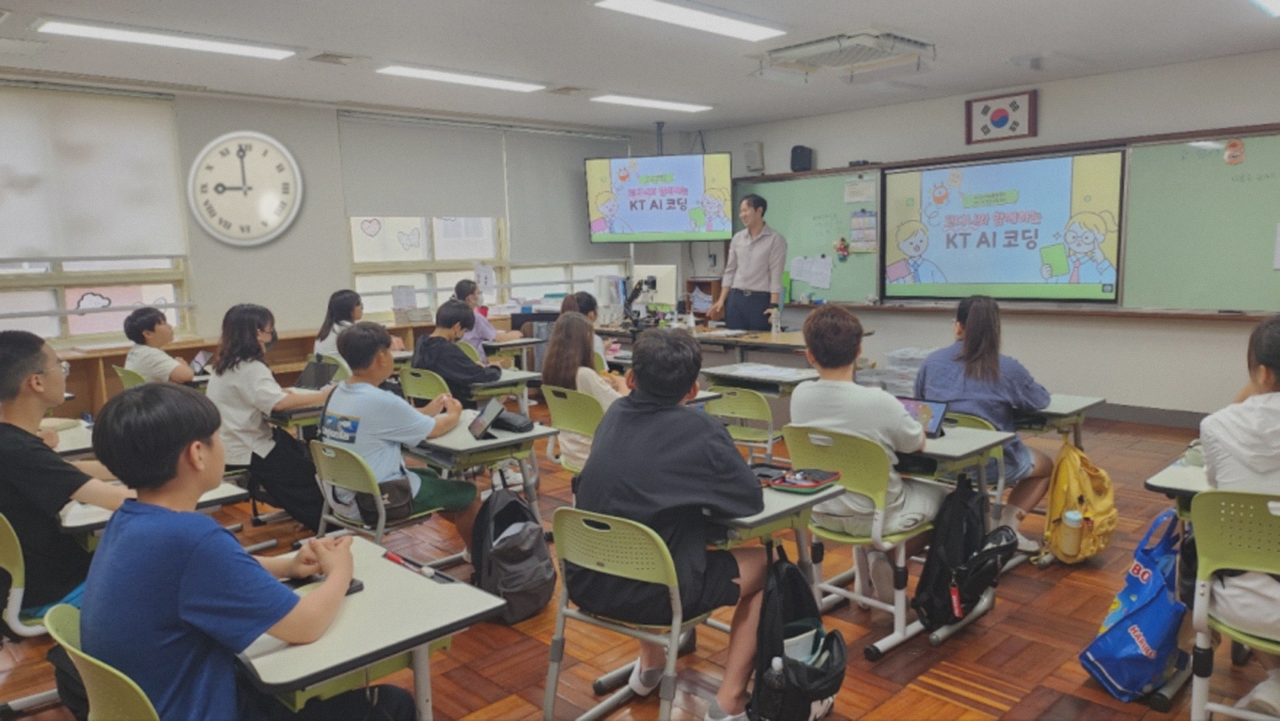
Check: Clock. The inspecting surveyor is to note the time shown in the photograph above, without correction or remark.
8:59
